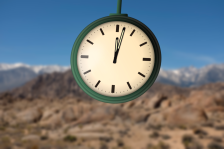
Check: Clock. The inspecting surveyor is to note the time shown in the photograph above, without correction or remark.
12:02
